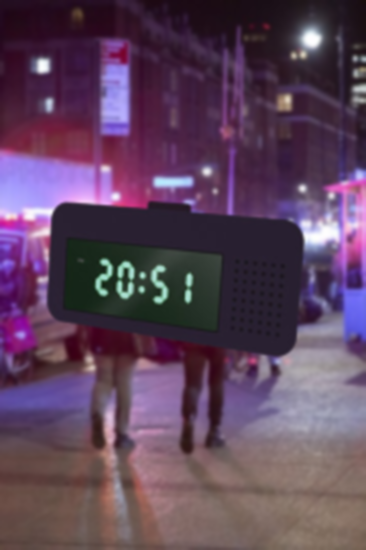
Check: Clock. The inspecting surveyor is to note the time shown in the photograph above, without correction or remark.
20:51
